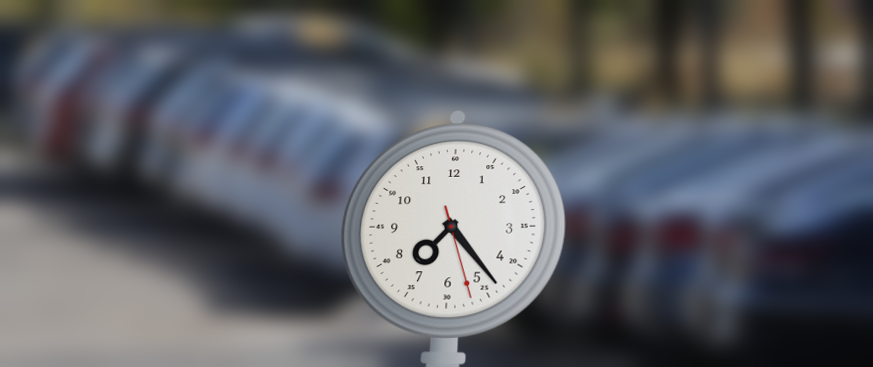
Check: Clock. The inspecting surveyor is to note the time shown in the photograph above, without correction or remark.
7:23:27
